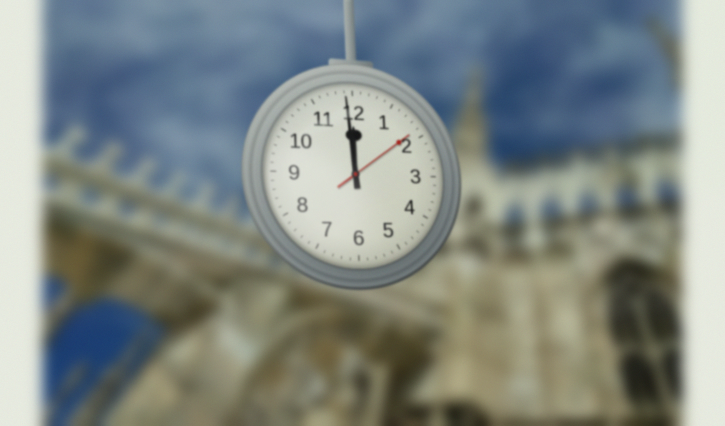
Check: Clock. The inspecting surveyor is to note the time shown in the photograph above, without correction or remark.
11:59:09
